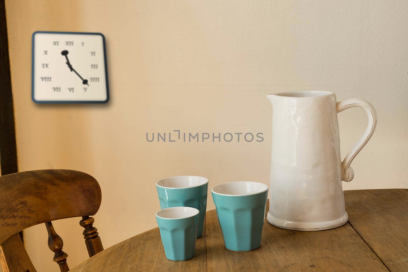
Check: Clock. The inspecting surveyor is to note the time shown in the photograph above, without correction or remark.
11:23
